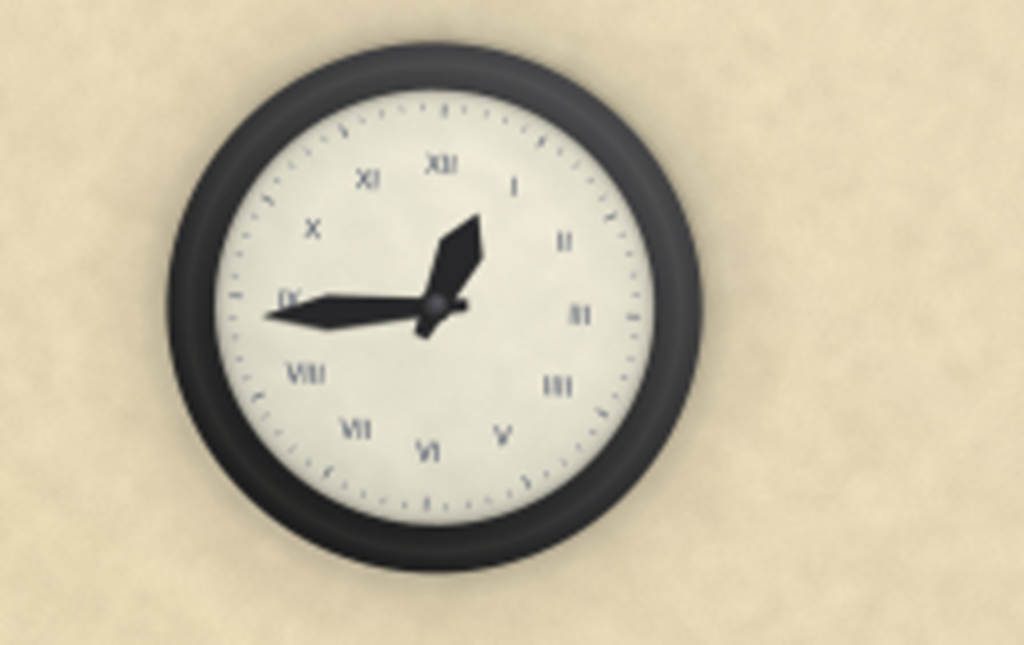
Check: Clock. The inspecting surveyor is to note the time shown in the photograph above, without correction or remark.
12:44
